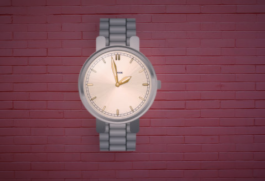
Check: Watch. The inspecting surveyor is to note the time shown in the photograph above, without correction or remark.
1:58
